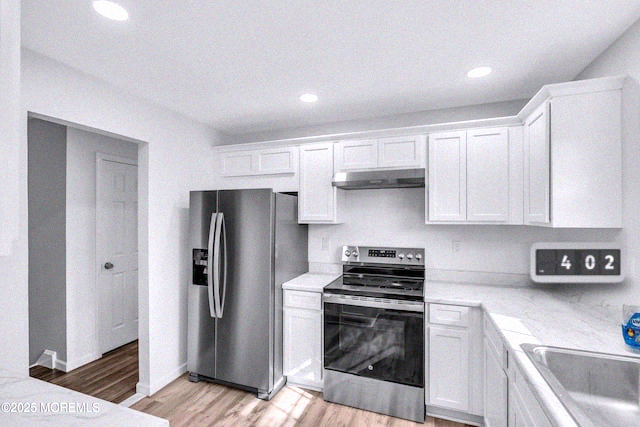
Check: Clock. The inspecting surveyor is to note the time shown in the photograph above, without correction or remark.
4:02
